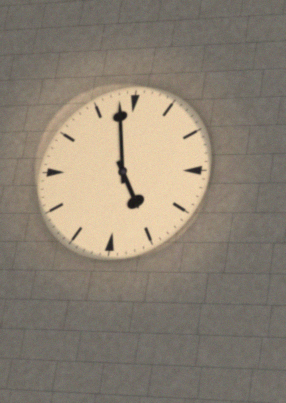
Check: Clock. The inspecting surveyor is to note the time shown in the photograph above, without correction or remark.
4:58
